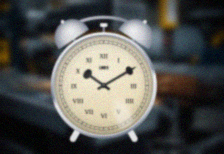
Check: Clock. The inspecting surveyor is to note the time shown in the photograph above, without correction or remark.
10:10
